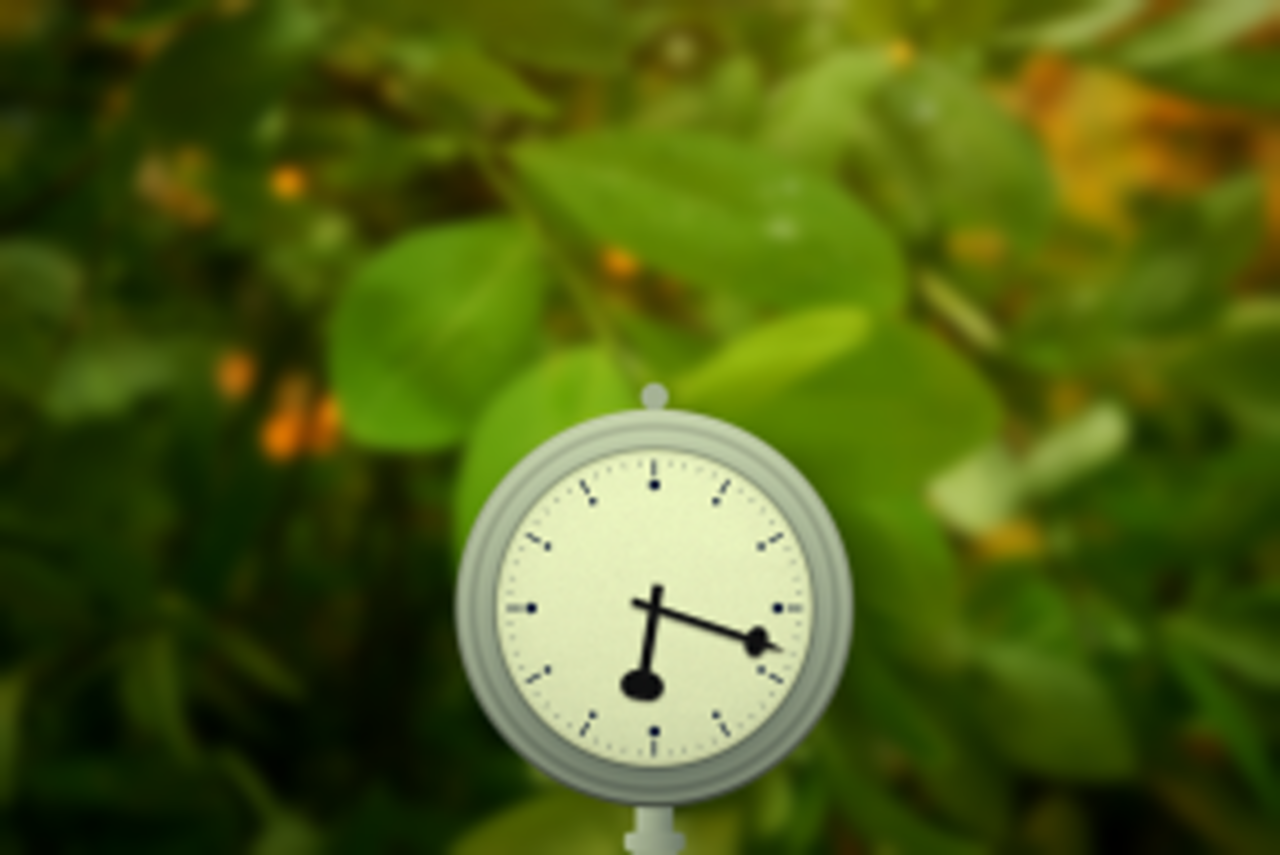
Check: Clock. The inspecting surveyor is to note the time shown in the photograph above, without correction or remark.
6:18
